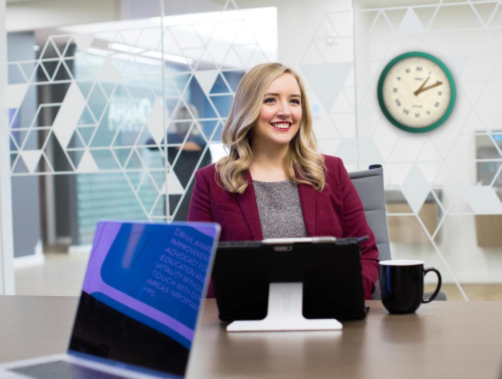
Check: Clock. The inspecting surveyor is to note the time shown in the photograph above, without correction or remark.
1:11
